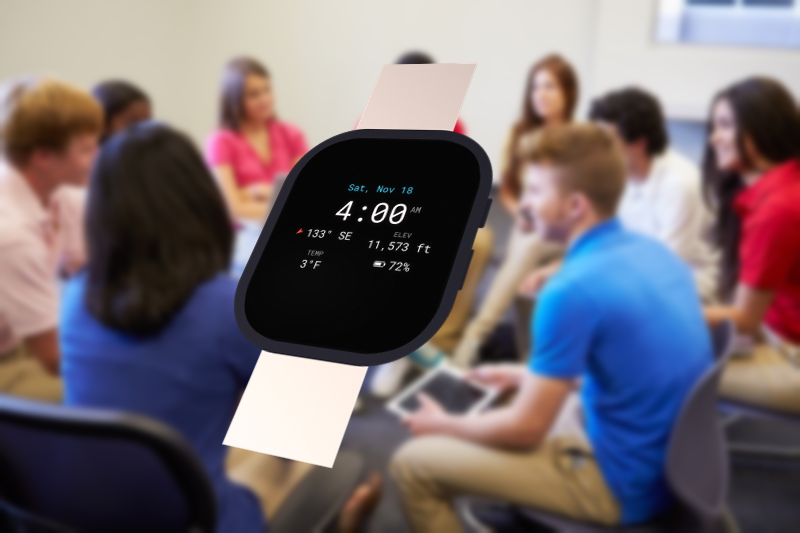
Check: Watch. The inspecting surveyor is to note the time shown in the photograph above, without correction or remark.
4:00
